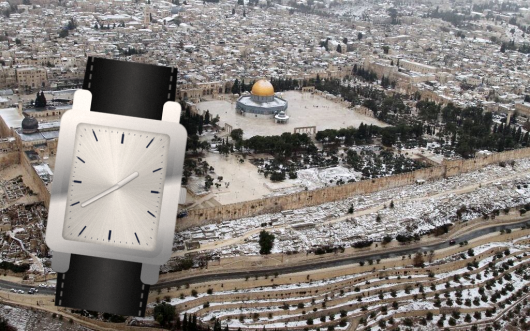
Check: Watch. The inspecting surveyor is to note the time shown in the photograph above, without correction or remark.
1:39
